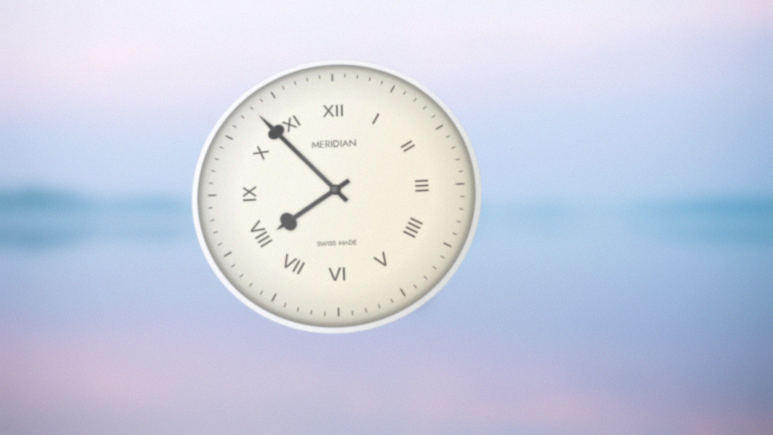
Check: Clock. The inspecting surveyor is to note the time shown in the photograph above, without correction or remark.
7:53
